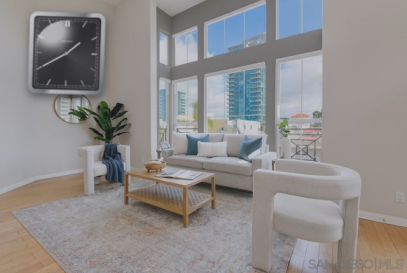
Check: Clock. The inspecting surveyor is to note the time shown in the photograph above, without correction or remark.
1:40
